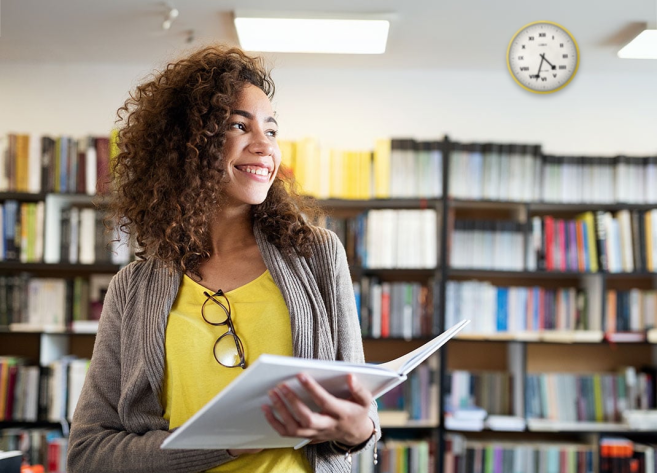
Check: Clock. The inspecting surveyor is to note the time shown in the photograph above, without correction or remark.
4:33
